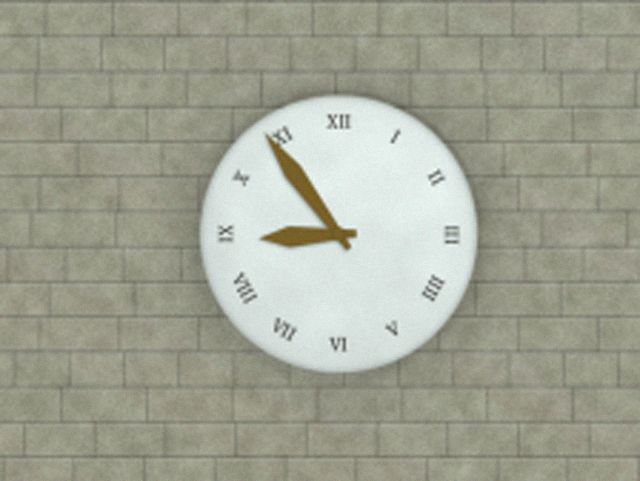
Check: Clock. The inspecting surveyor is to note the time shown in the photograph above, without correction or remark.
8:54
